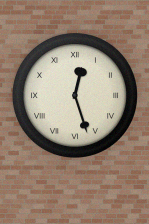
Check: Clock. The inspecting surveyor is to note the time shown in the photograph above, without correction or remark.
12:27
